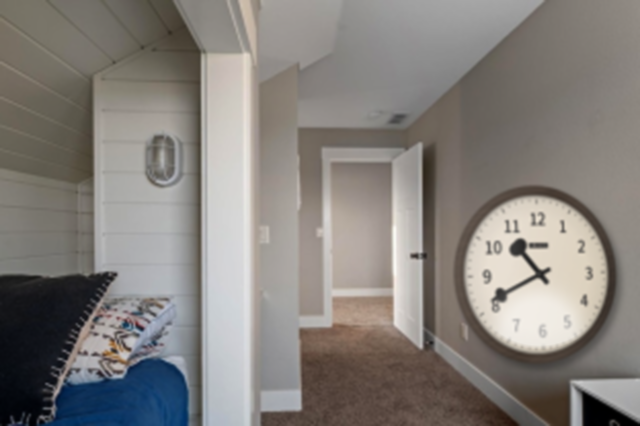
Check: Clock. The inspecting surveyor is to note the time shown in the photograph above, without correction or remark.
10:41
